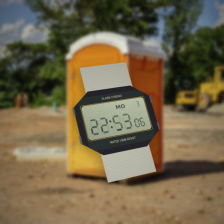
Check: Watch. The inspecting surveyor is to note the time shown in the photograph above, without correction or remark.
22:53:06
